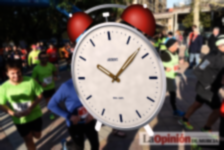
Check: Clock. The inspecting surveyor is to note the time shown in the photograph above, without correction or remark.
10:08
